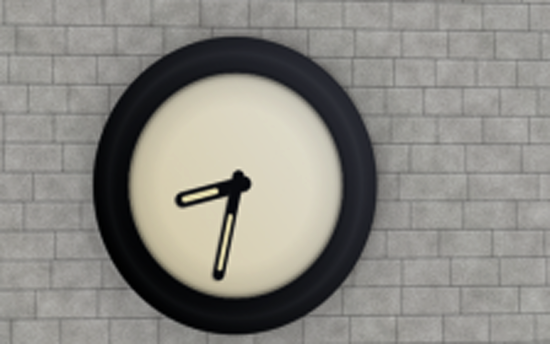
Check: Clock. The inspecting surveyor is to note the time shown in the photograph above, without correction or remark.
8:32
